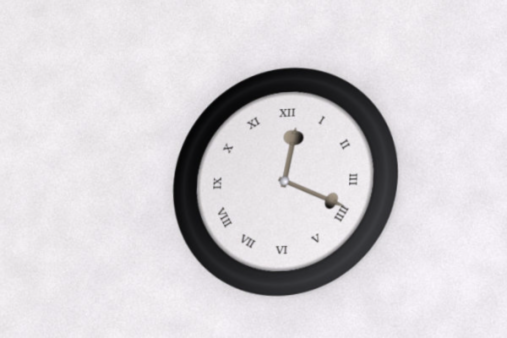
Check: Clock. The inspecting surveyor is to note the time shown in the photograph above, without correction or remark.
12:19
